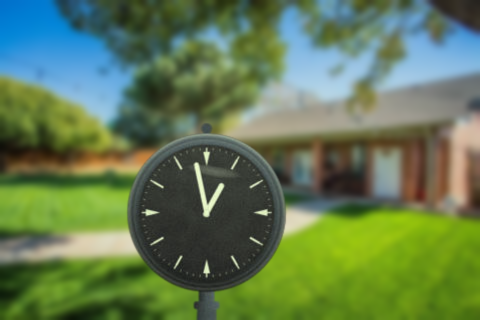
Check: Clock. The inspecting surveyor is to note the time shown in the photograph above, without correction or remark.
12:58
